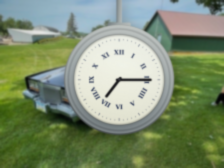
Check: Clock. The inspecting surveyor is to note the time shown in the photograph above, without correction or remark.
7:15
